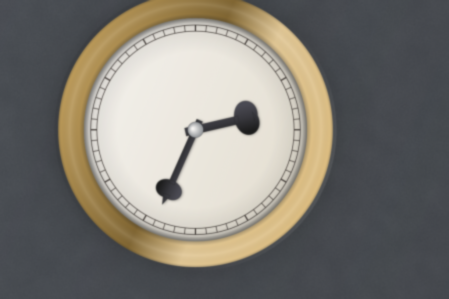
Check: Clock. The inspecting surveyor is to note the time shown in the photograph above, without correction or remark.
2:34
